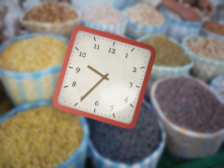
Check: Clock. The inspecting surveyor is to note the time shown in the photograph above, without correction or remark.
9:35
